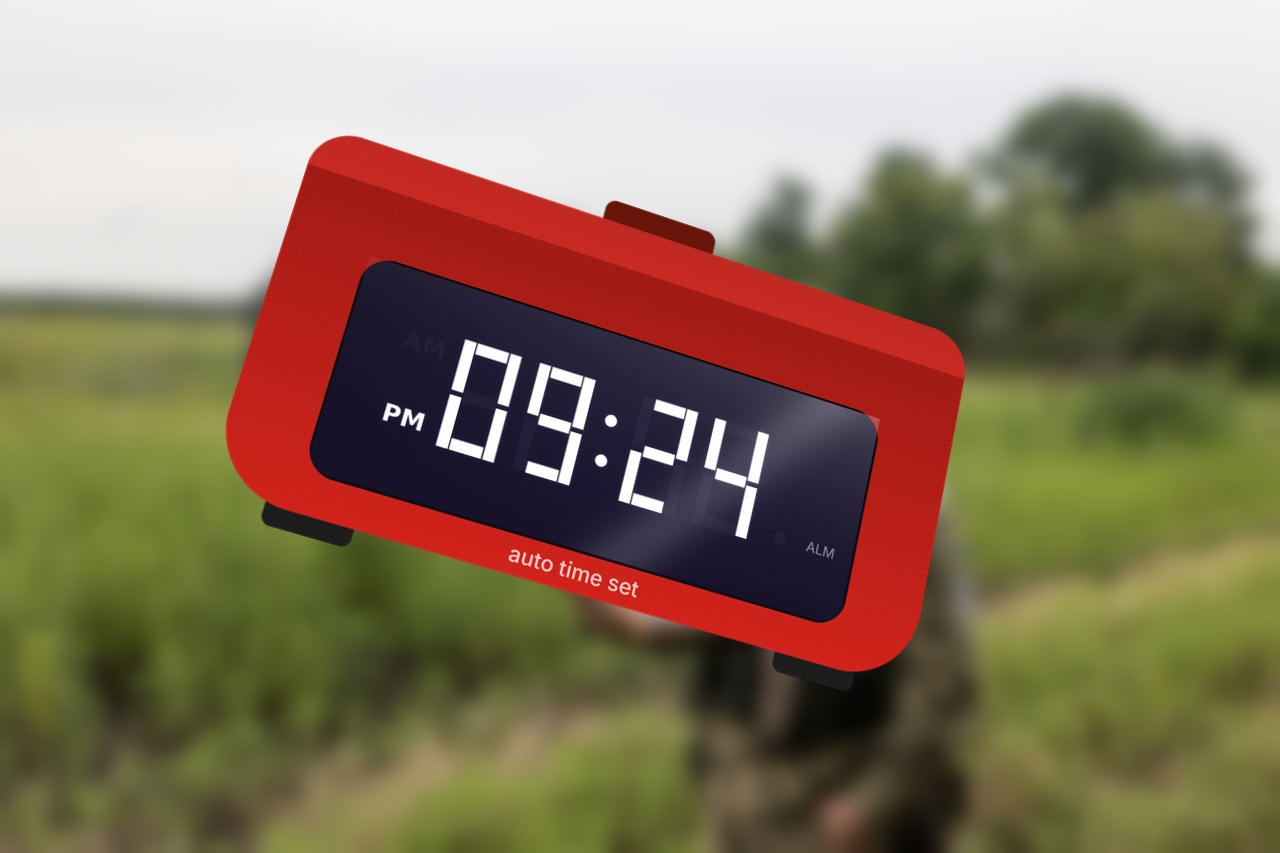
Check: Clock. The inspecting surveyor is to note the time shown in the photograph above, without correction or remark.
9:24
